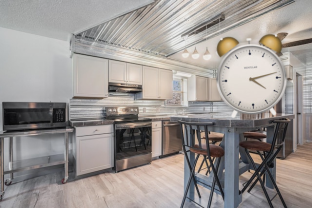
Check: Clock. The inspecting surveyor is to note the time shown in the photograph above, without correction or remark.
4:13
